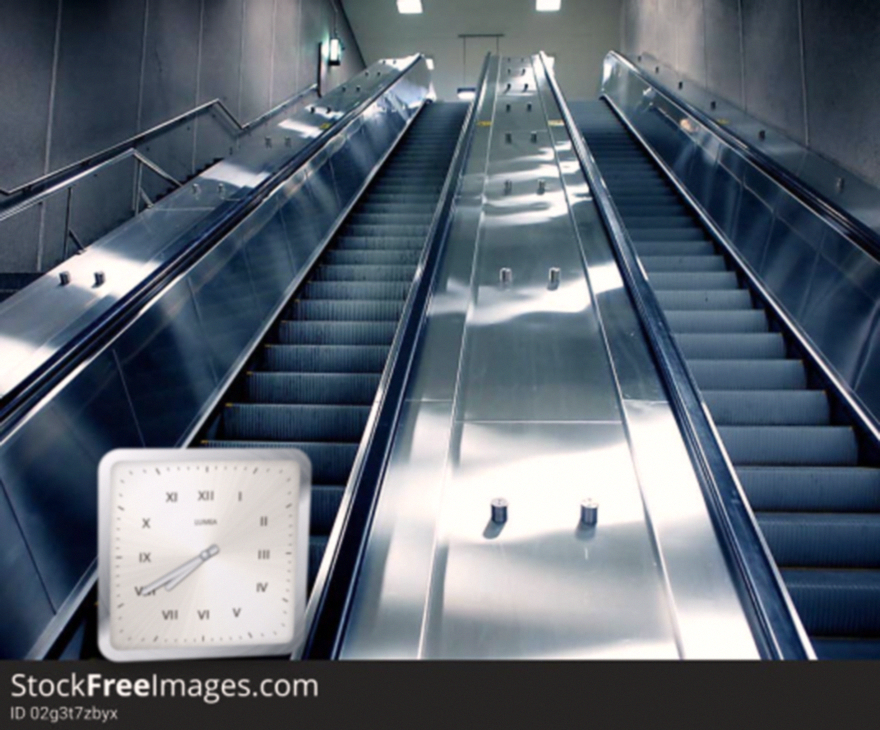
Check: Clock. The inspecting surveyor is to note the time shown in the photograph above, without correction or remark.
7:40
